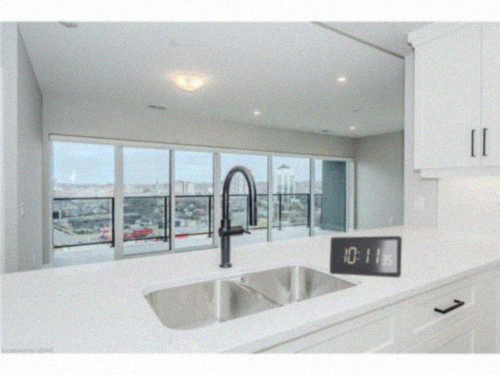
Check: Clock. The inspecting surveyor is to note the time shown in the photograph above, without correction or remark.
10:11
